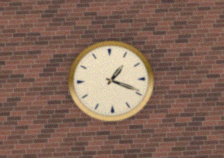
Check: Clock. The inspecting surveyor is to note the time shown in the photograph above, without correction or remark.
1:19
